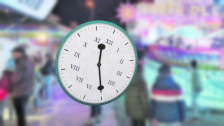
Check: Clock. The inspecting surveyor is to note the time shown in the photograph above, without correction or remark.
11:25
